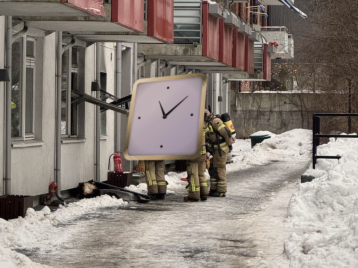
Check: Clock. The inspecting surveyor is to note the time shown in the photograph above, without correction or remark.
11:08
